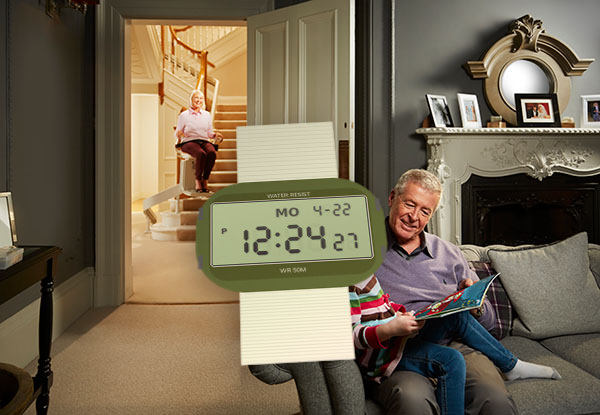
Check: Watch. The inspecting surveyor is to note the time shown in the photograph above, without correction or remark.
12:24:27
